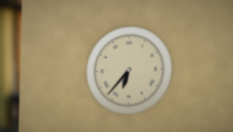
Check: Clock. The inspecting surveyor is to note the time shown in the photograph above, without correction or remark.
6:37
